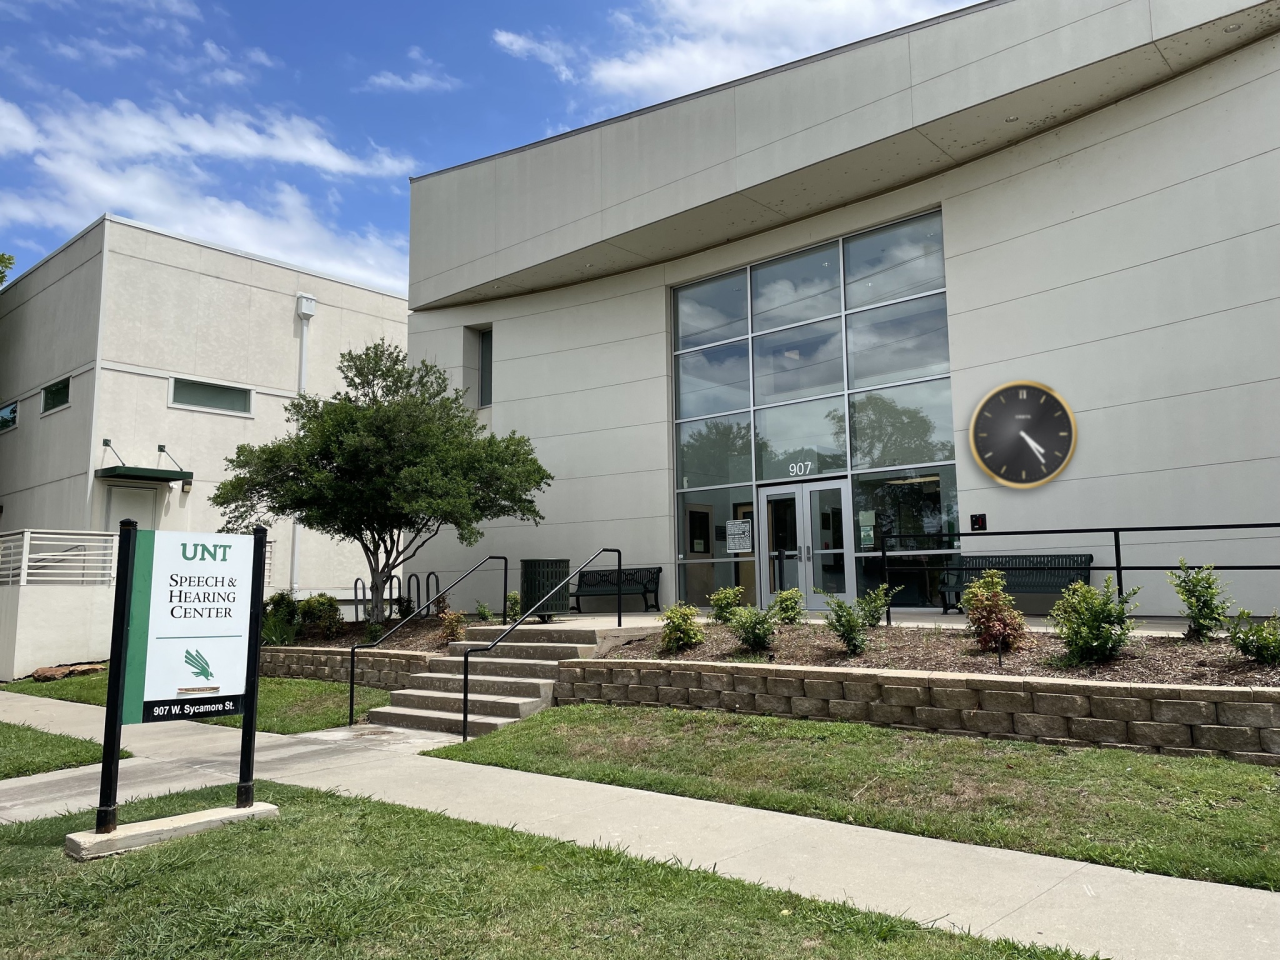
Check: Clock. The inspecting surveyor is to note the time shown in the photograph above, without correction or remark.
4:24
